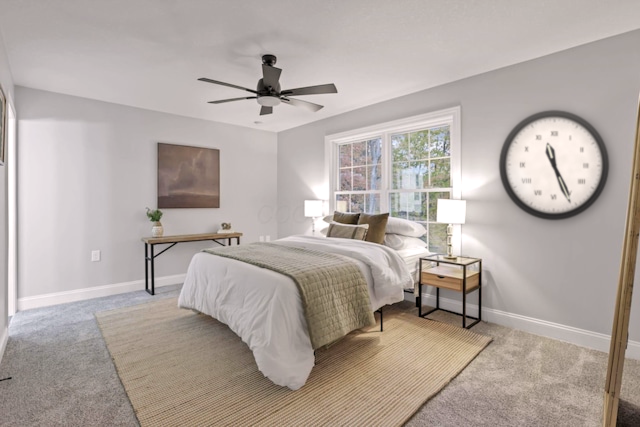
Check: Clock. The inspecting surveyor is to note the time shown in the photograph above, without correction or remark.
11:26
